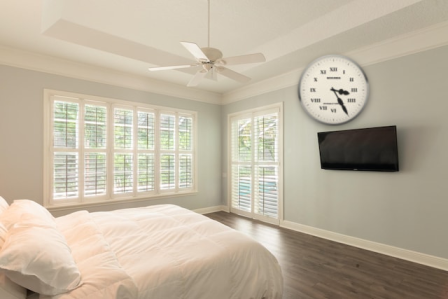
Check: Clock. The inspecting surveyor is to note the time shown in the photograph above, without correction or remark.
3:25
